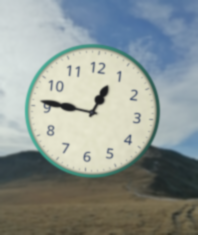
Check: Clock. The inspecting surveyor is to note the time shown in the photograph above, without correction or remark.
12:46
